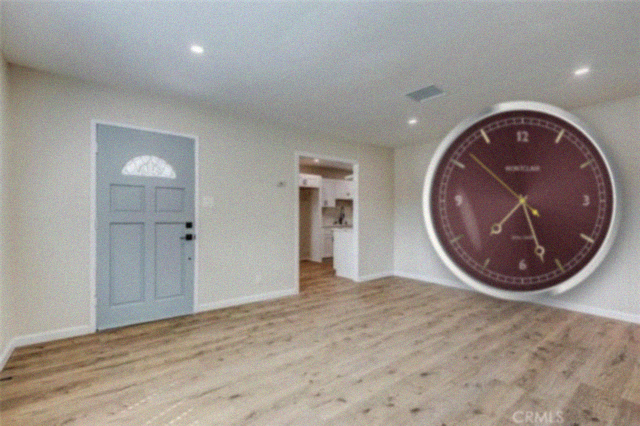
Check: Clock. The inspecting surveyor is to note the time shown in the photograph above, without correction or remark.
7:26:52
